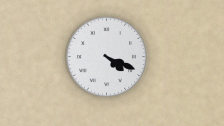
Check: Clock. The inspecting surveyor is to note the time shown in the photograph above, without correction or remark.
4:19
